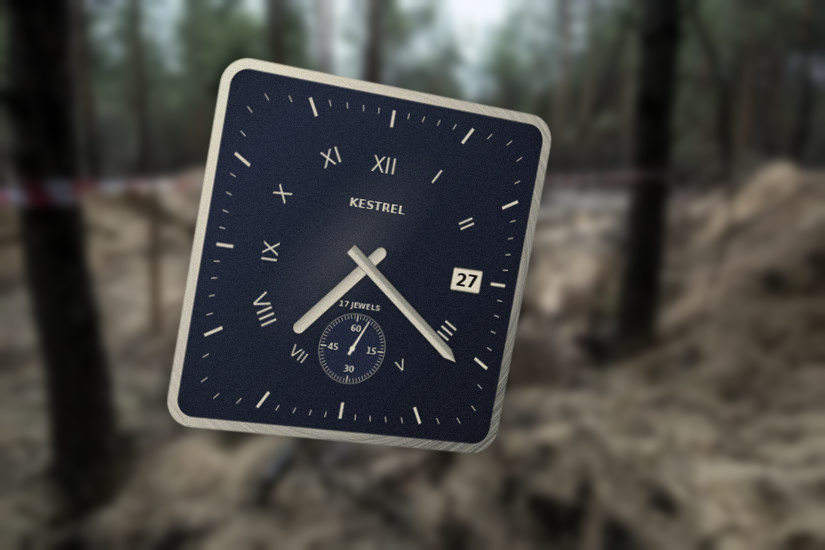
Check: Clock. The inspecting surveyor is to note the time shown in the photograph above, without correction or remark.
7:21:04
